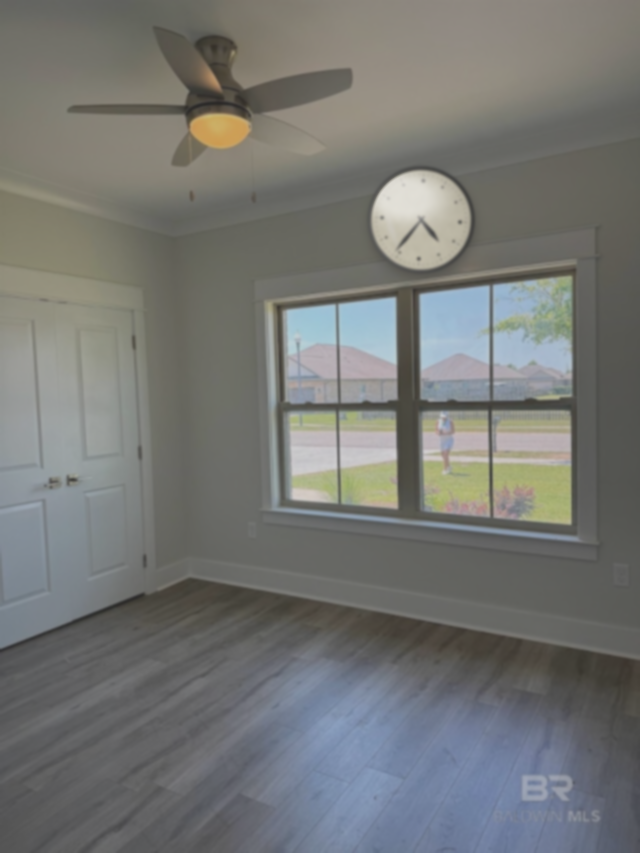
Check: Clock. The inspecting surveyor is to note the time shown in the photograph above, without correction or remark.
4:36
